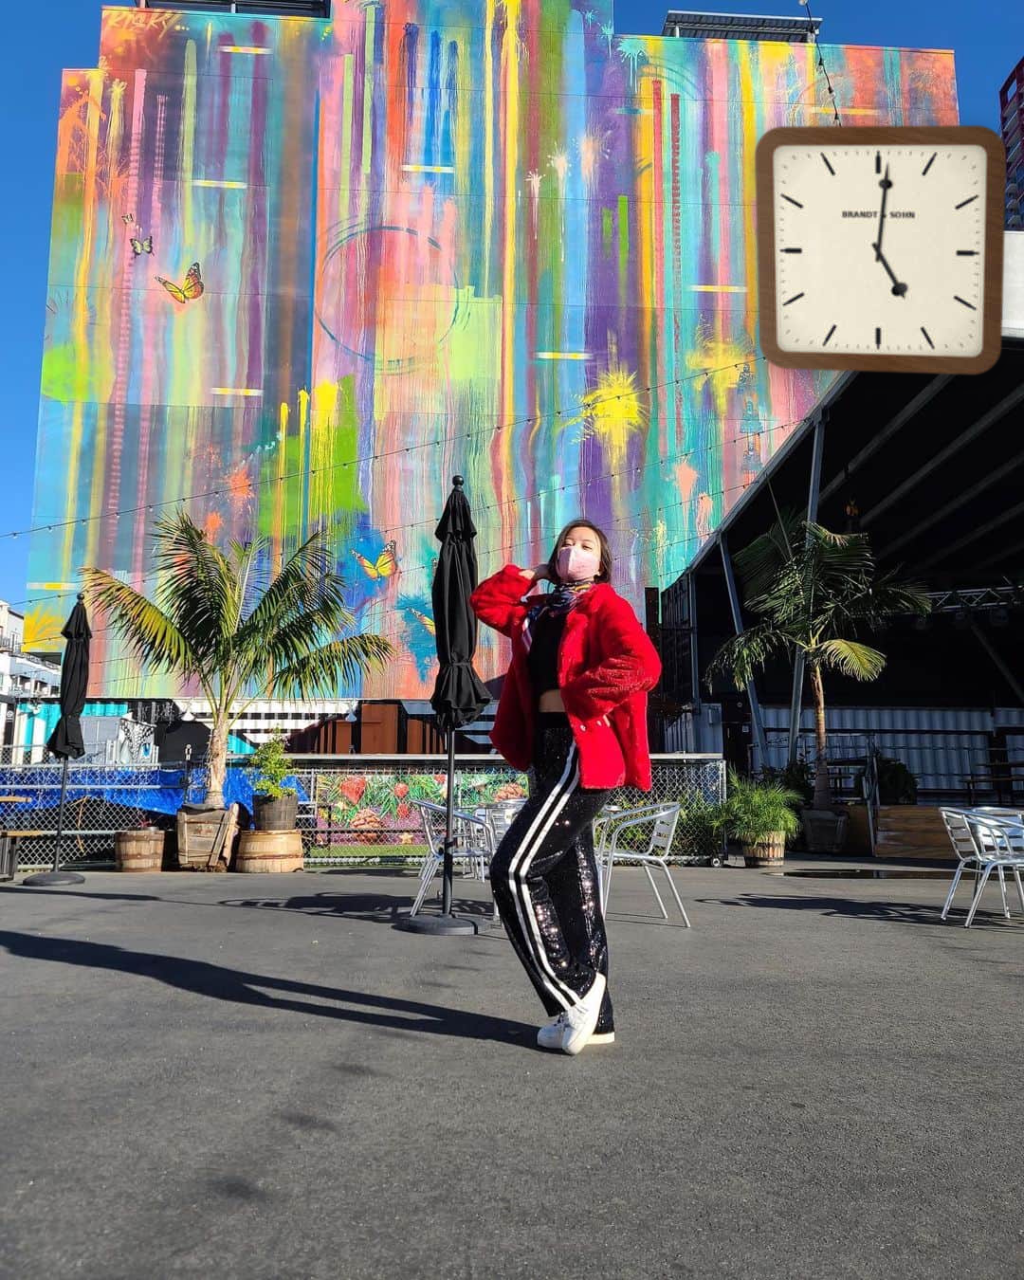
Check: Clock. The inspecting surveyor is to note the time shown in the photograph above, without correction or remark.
5:01
